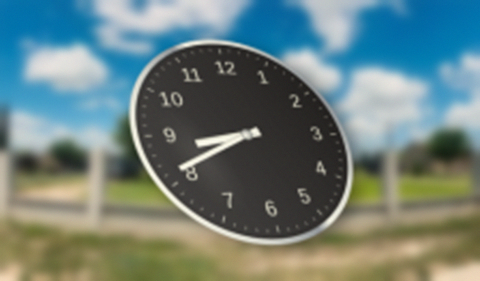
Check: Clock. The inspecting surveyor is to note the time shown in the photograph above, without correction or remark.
8:41
